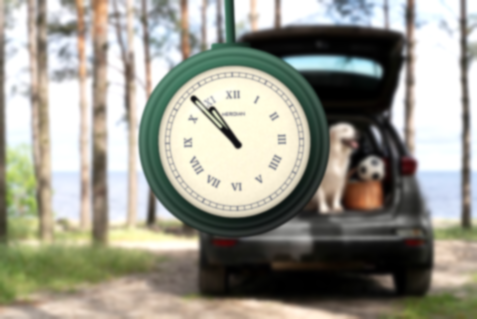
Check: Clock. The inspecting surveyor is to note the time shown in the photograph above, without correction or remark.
10:53
